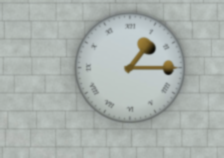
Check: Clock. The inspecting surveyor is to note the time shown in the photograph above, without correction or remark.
1:15
